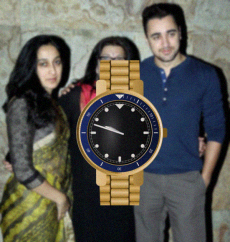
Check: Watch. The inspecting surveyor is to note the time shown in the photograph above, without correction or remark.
9:48
